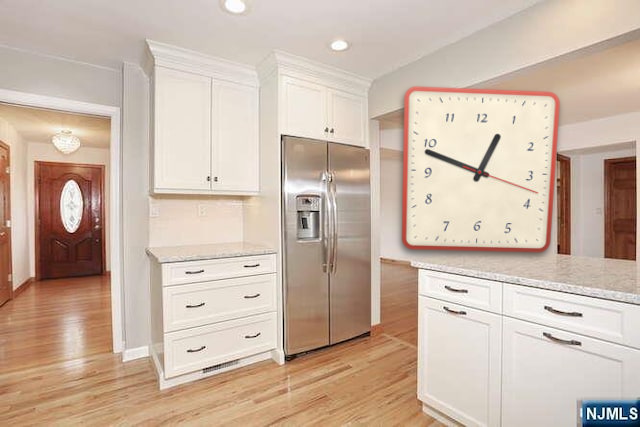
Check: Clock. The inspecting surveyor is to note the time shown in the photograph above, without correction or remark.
12:48:18
